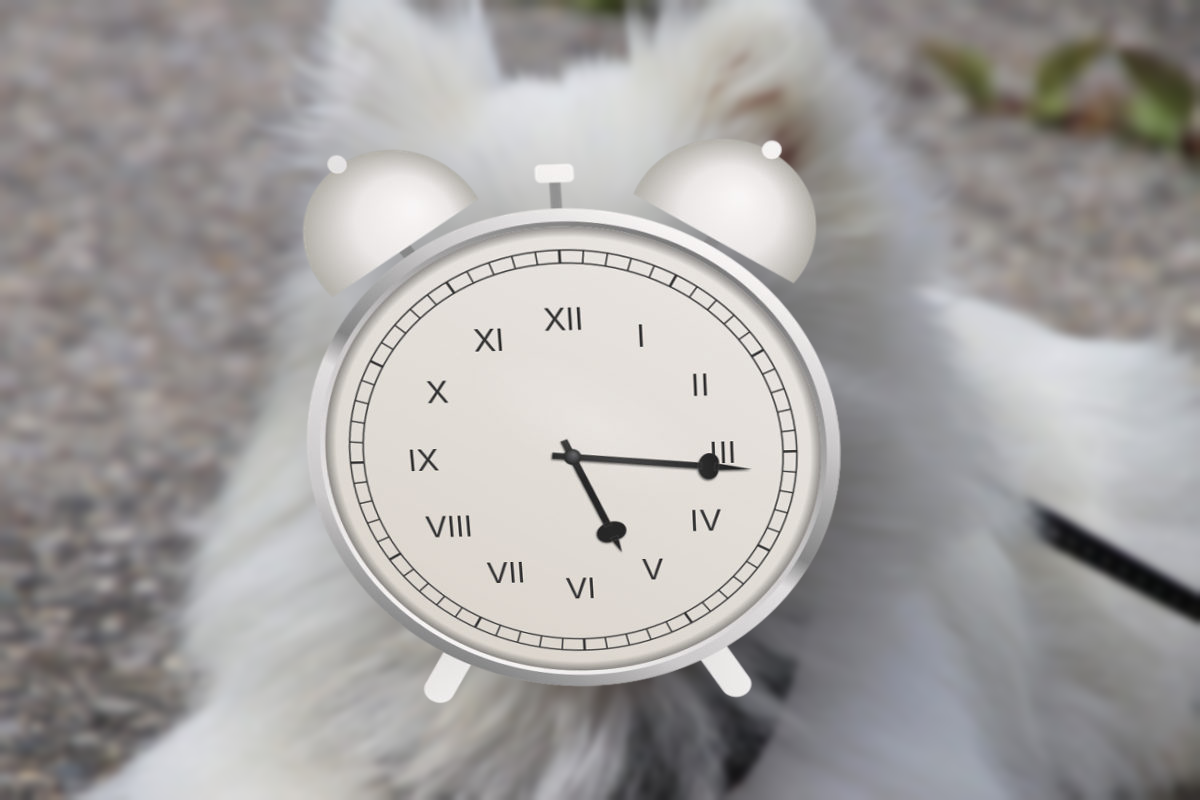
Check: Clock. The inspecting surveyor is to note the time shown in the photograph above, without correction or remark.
5:16
